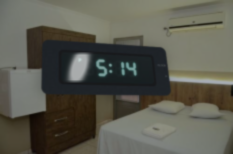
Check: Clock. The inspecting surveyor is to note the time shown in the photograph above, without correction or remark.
5:14
